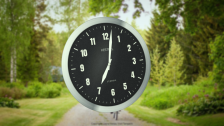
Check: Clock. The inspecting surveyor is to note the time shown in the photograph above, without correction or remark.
7:02
